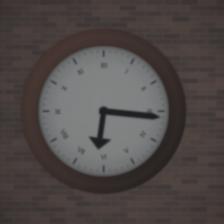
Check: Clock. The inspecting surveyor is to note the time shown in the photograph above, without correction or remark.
6:16
